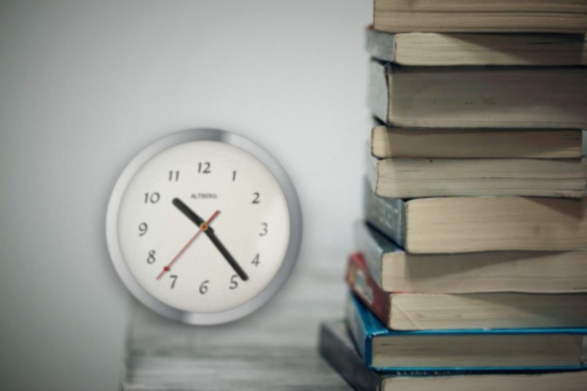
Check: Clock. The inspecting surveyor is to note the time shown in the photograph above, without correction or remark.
10:23:37
